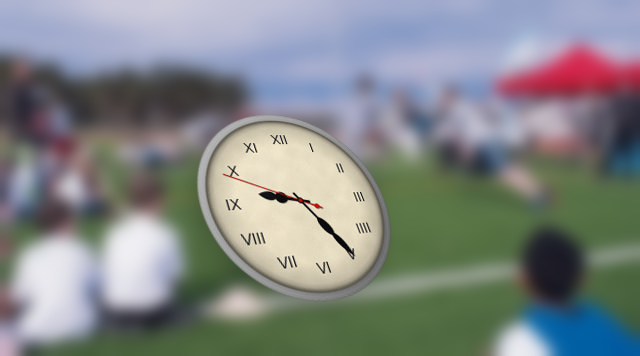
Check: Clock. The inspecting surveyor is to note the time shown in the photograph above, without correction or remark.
9:24:49
